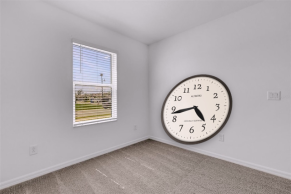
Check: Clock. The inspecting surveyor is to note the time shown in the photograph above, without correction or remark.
4:43
